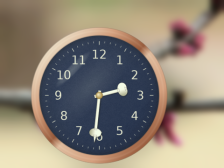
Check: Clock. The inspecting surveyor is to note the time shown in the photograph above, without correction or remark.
2:31
